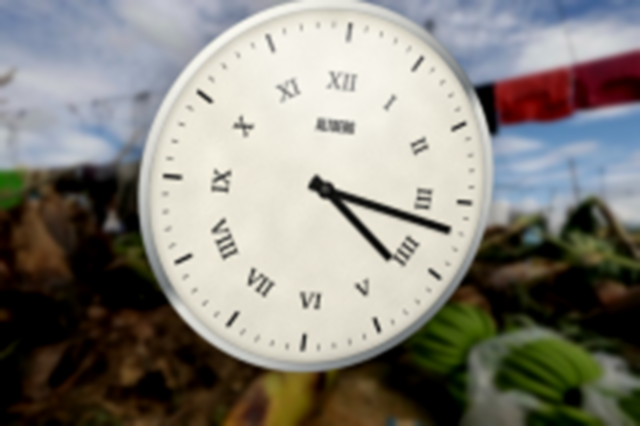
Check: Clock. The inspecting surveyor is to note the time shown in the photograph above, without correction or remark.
4:17
